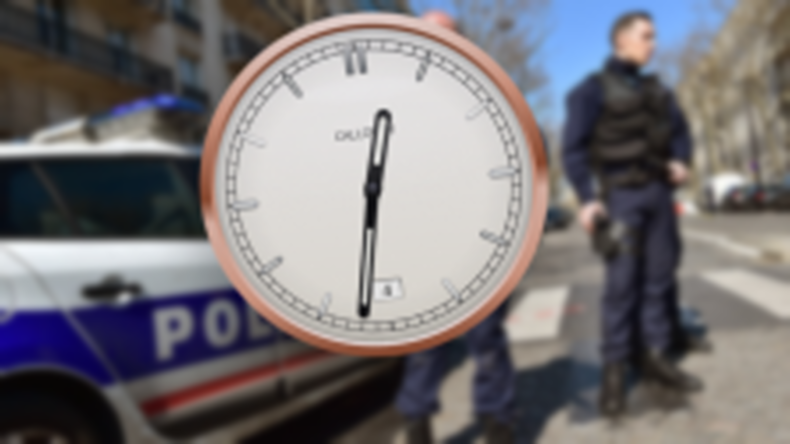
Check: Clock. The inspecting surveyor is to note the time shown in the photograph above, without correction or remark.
12:32
